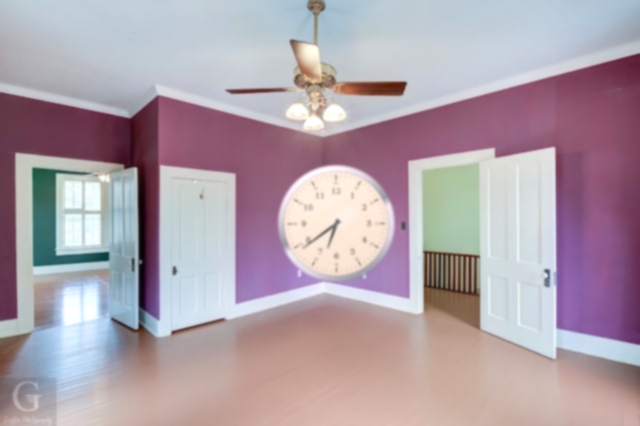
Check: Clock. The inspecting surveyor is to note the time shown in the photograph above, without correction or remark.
6:39
